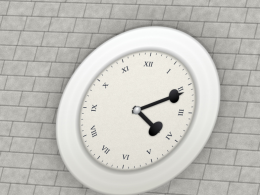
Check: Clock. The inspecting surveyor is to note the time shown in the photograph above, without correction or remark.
4:11
